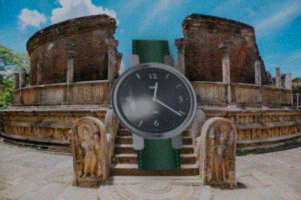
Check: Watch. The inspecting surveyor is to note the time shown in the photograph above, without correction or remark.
12:21
